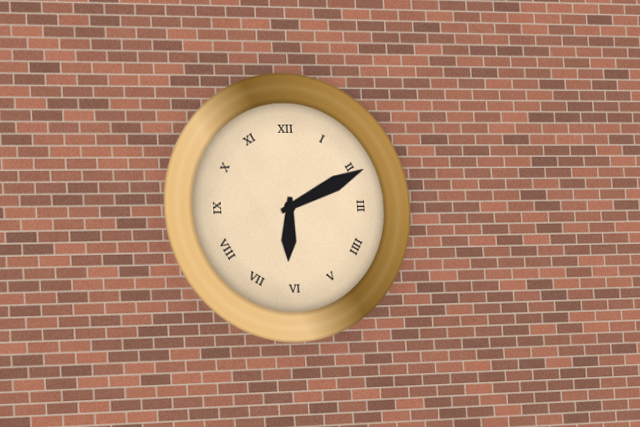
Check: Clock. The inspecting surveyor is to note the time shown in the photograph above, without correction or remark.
6:11
